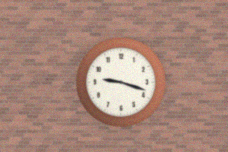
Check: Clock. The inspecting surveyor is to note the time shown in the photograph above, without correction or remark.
9:18
